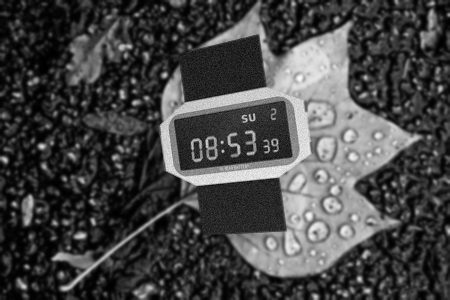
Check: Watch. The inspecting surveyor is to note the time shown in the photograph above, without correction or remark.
8:53:39
